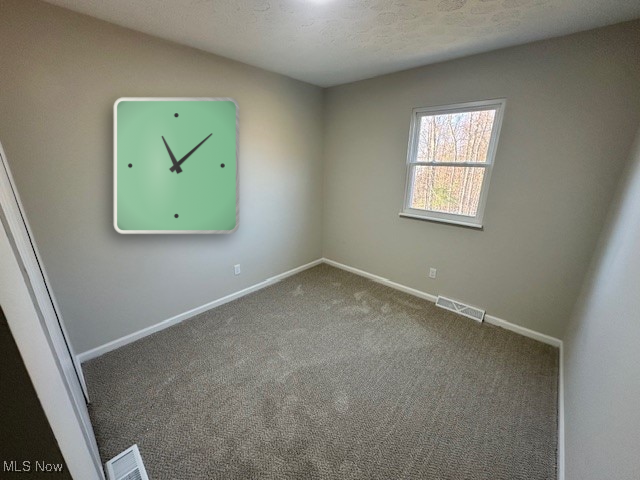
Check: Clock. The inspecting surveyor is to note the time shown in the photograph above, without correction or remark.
11:08
